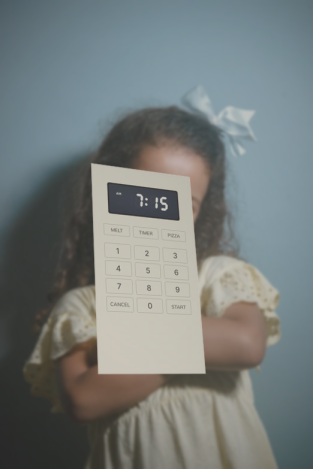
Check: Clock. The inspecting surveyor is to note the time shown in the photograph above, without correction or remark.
7:15
